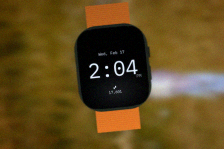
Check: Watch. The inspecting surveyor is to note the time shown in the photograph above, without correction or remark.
2:04
